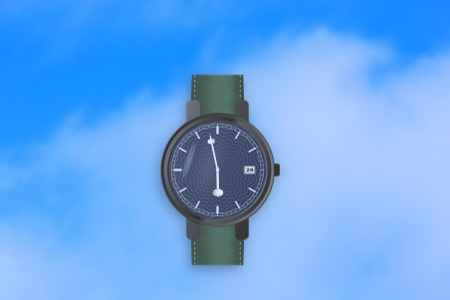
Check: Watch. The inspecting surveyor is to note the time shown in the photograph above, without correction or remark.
5:58
